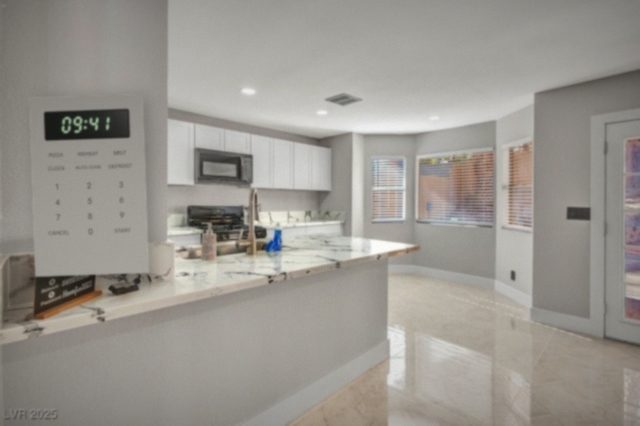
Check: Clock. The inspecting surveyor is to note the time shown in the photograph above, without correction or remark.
9:41
